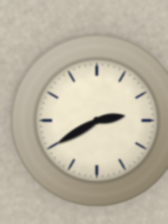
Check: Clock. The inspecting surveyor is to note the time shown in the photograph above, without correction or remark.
2:40
